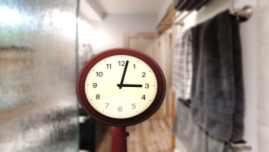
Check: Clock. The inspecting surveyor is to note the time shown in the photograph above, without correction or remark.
3:02
